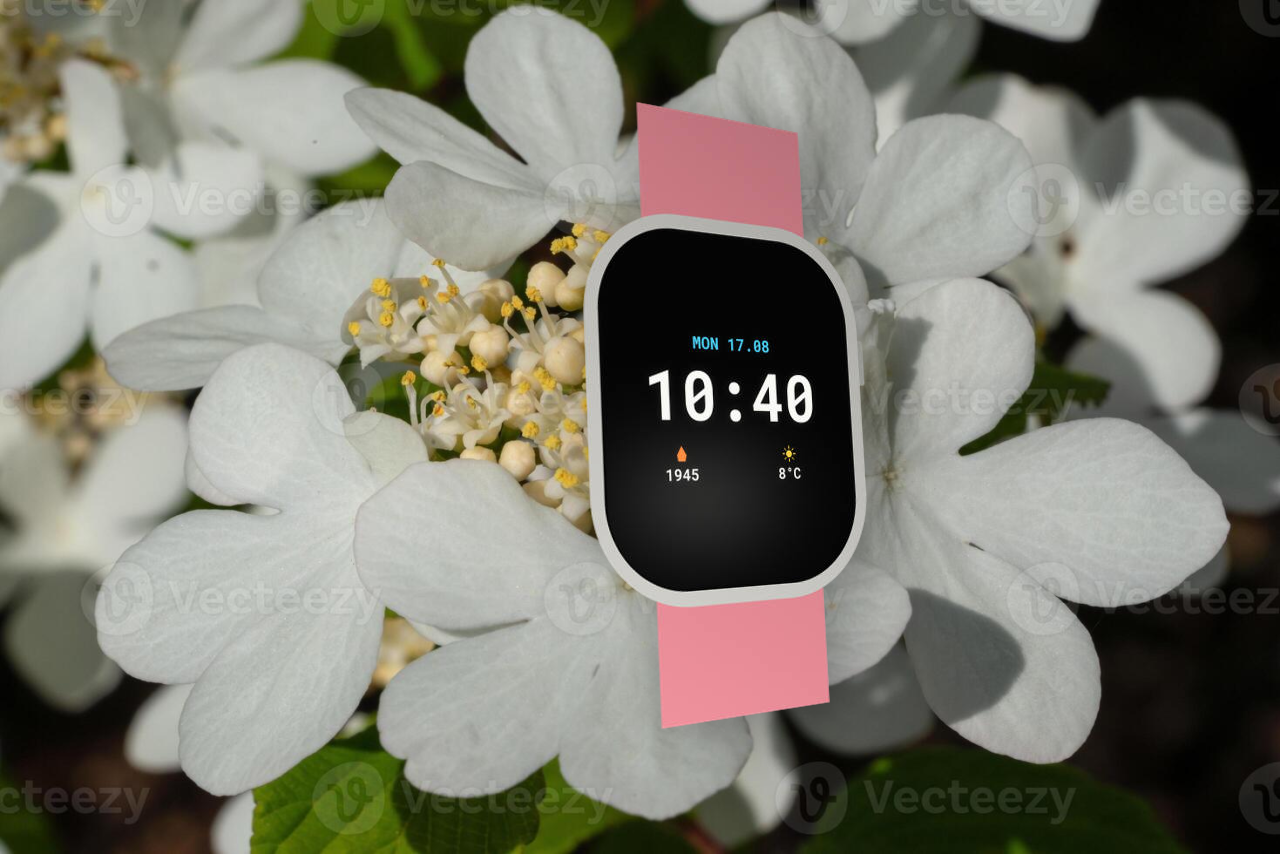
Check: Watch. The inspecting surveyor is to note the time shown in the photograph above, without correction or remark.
10:40
